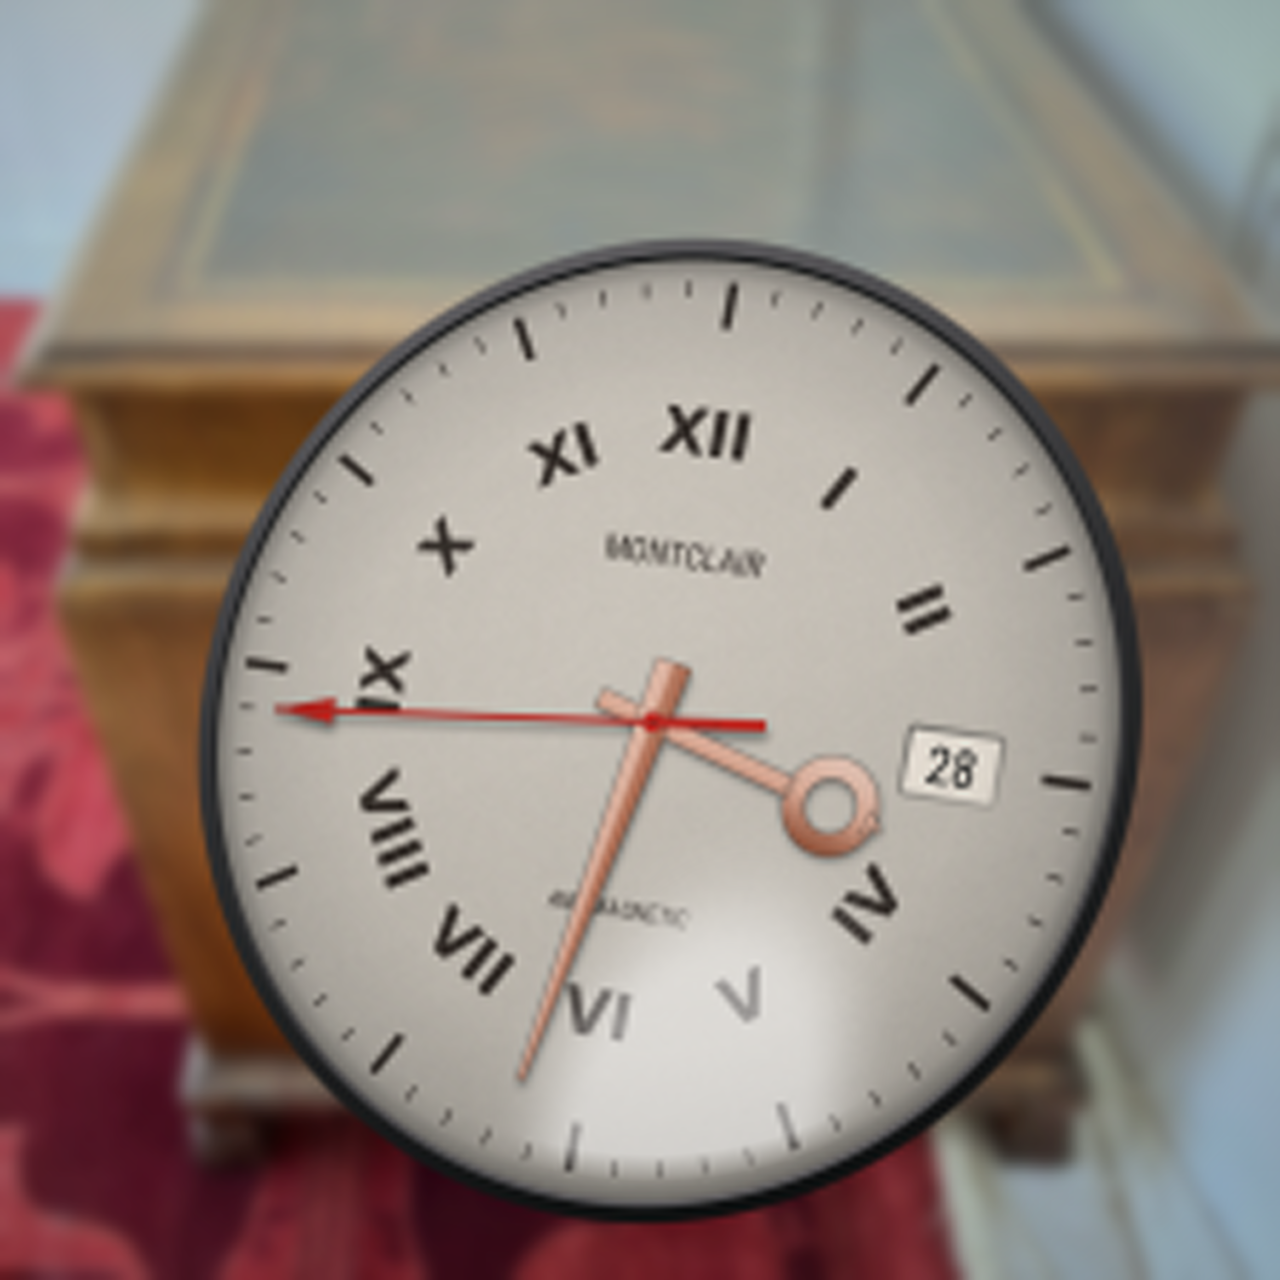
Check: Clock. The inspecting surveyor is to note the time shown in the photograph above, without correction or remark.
3:31:44
